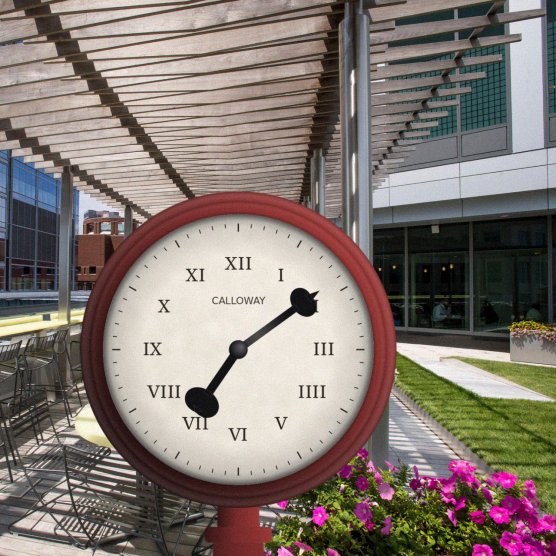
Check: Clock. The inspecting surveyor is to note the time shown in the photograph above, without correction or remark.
7:09
